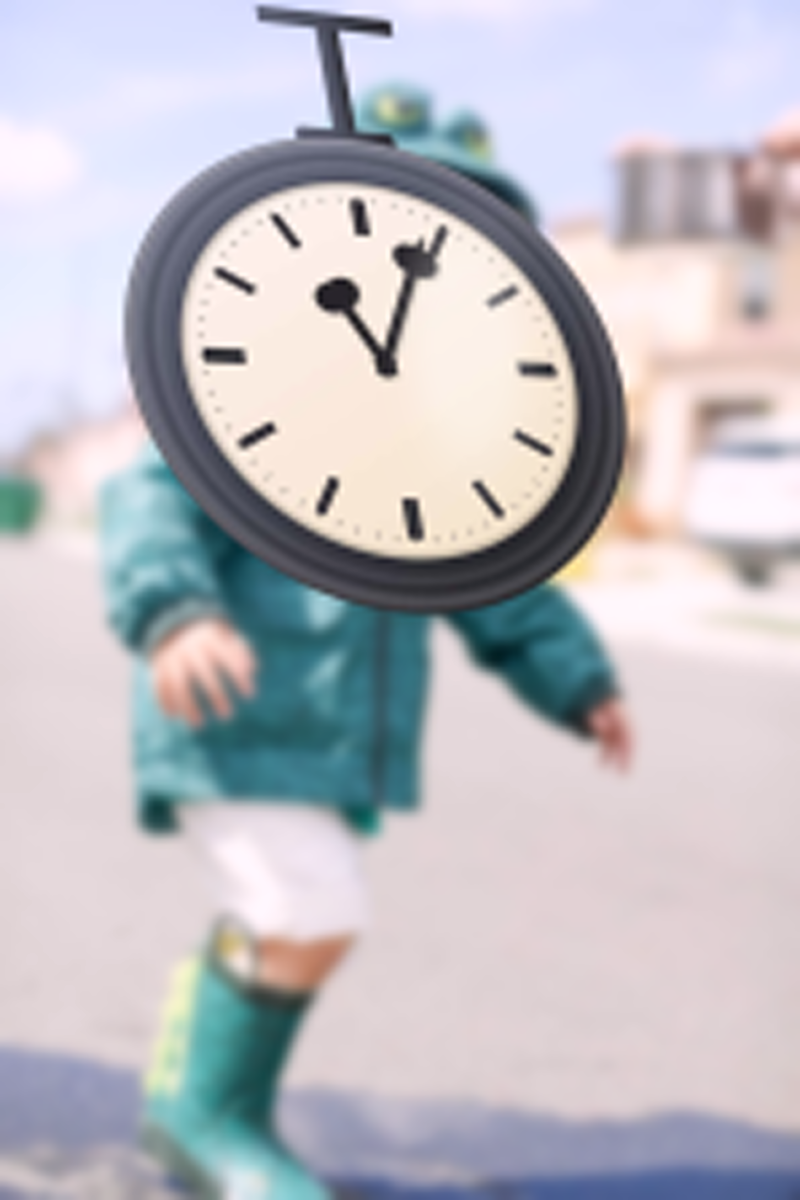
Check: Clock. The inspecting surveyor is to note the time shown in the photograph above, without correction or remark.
11:04
